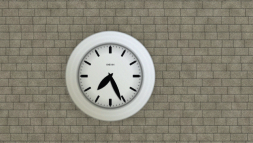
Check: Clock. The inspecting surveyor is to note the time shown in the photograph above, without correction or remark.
7:26
